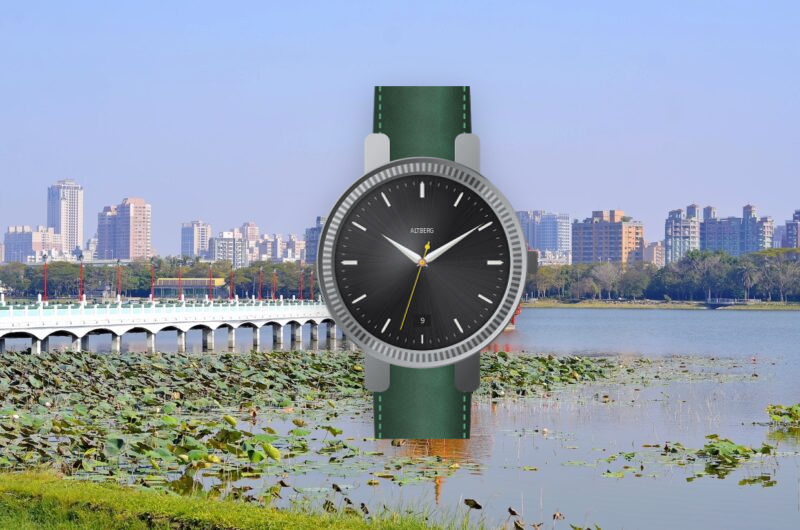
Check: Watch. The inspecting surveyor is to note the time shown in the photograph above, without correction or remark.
10:09:33
